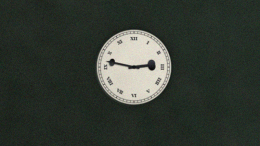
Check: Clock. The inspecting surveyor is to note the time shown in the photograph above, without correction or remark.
2:47
